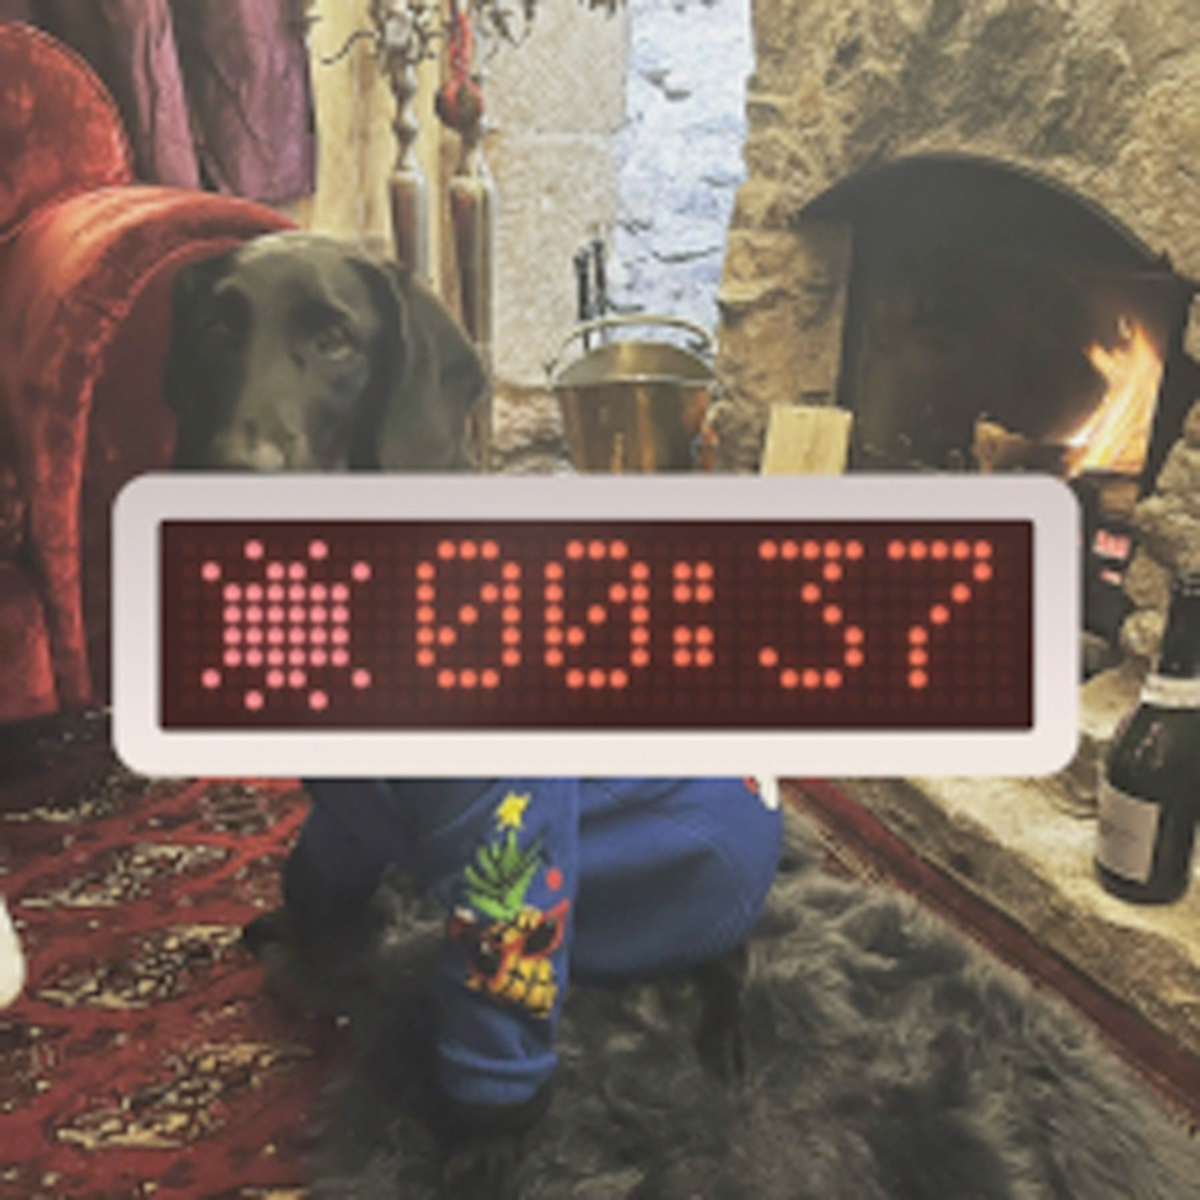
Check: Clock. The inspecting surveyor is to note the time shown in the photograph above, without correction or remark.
0:37
